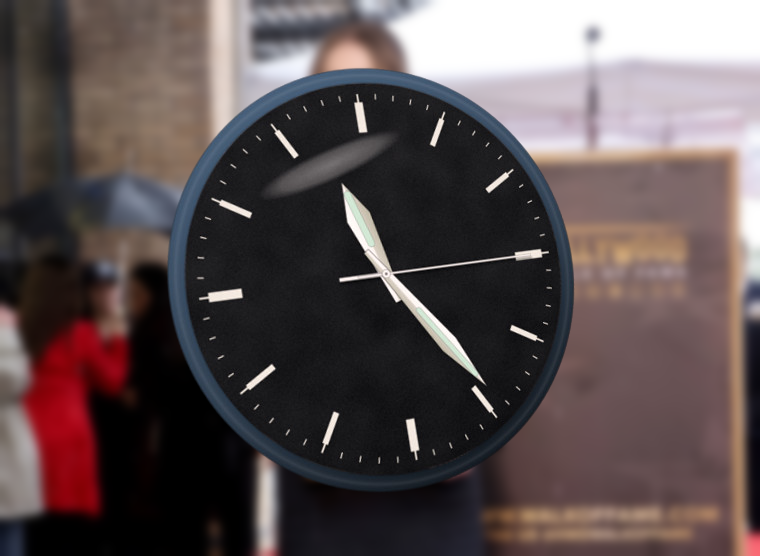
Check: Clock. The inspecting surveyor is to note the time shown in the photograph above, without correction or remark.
11:24:15
